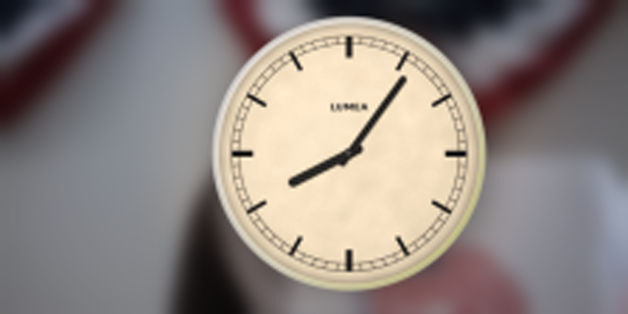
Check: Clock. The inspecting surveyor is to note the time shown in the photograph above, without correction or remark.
8:06
